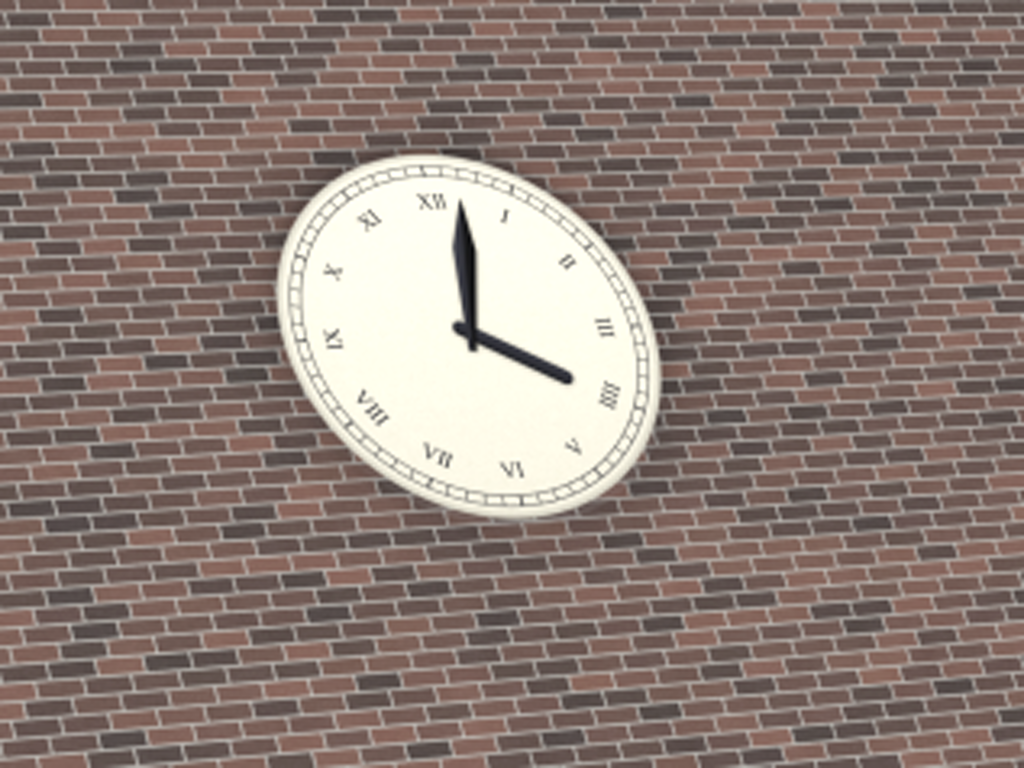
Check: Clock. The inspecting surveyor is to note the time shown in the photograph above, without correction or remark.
4:02
